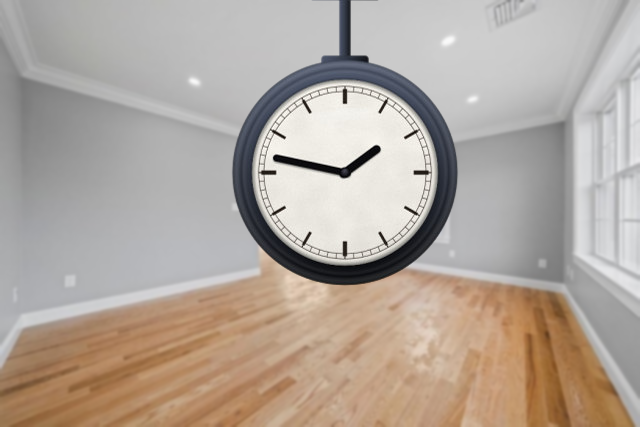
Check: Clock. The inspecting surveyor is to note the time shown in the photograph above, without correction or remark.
1:47
